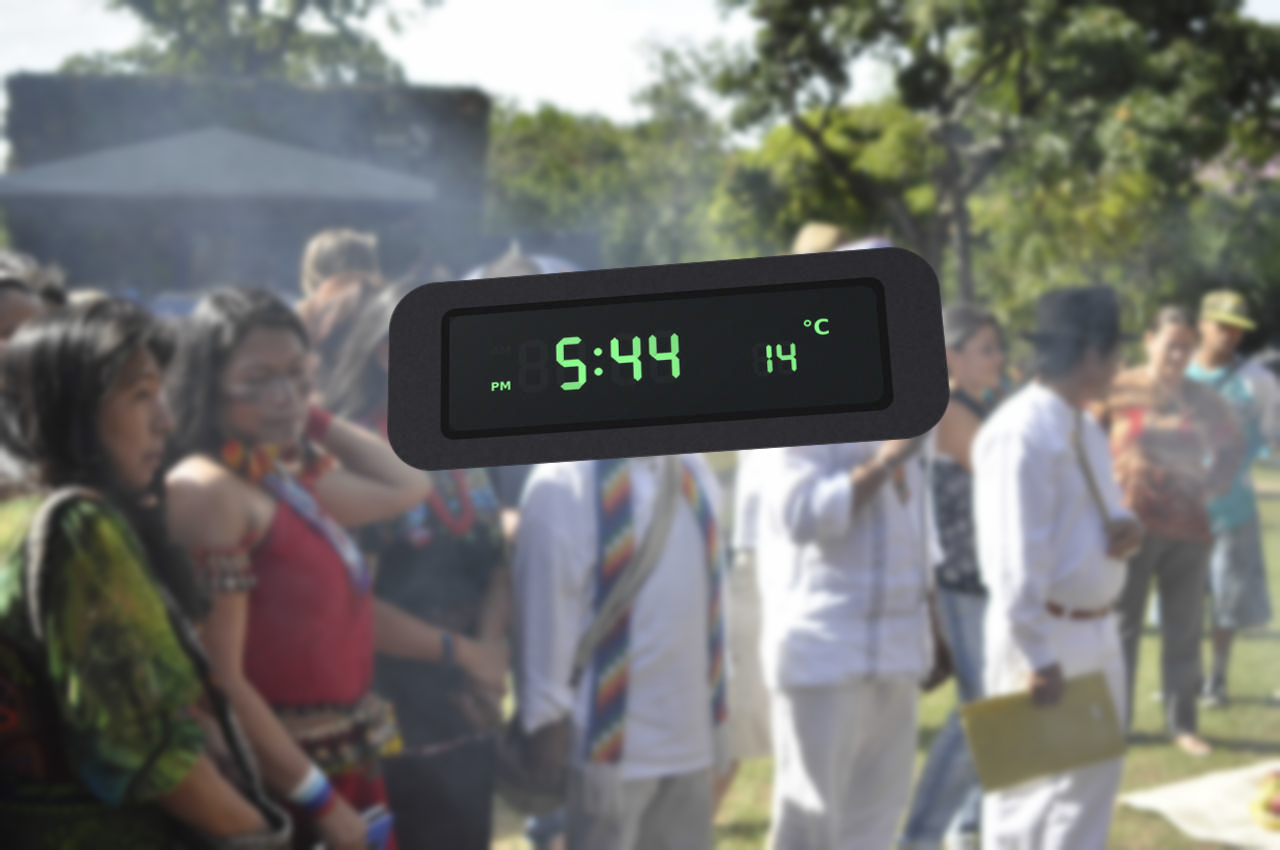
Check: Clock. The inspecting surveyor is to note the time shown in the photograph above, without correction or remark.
5:44
